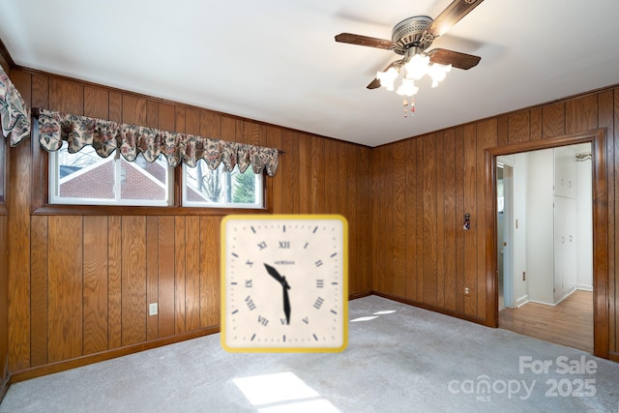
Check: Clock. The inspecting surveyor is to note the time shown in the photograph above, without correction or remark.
10:29
